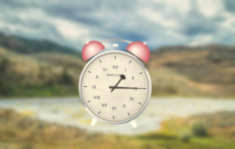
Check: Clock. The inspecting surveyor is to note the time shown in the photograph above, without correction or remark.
1:15
